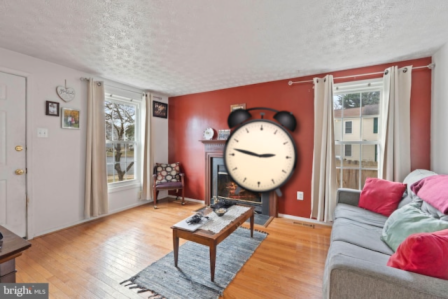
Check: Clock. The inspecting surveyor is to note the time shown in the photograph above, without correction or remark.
2:47
